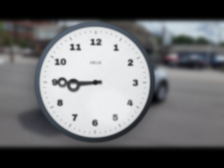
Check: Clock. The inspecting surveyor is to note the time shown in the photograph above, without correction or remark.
8:45
